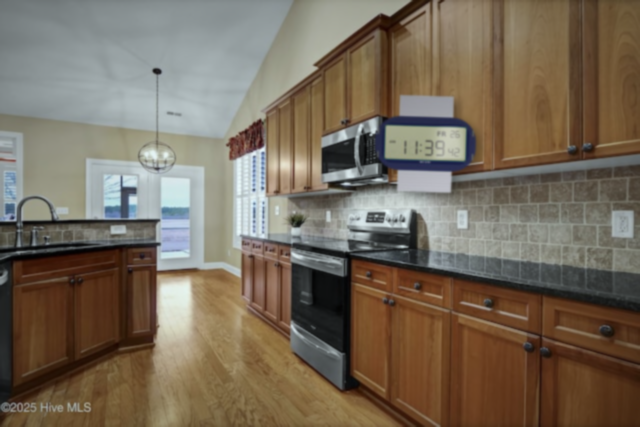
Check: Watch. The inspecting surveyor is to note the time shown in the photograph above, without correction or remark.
11:39
